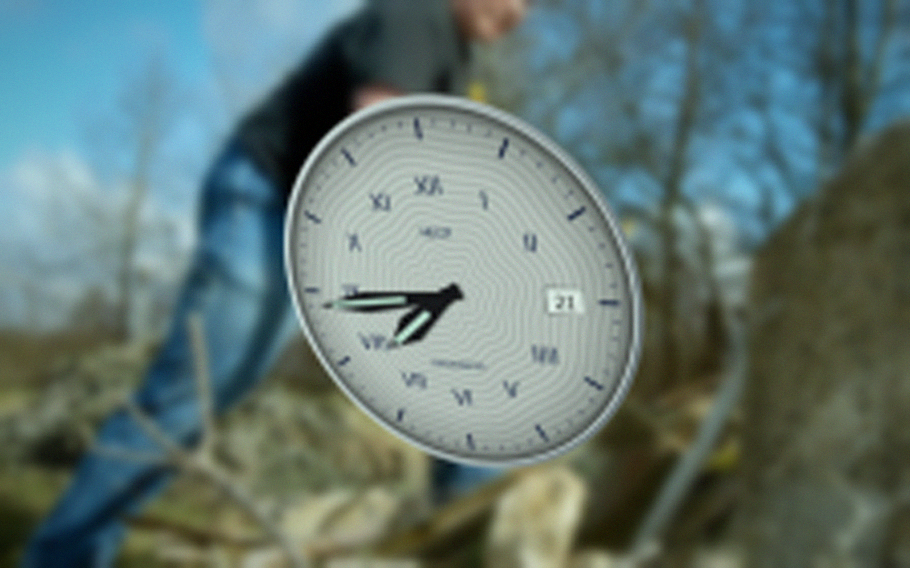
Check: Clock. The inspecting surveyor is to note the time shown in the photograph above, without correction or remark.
7:44
